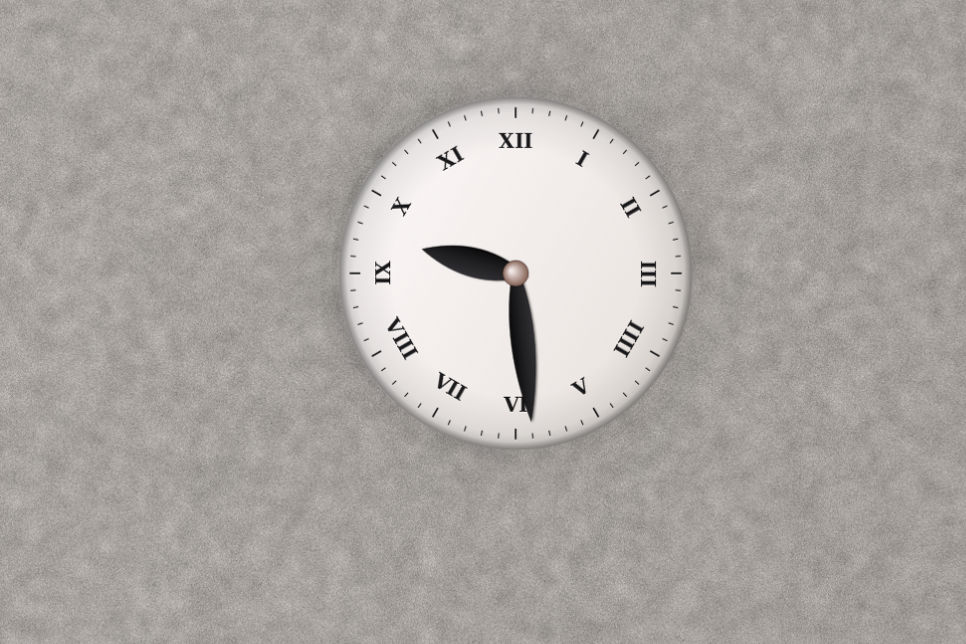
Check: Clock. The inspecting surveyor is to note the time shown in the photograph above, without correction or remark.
9:29
